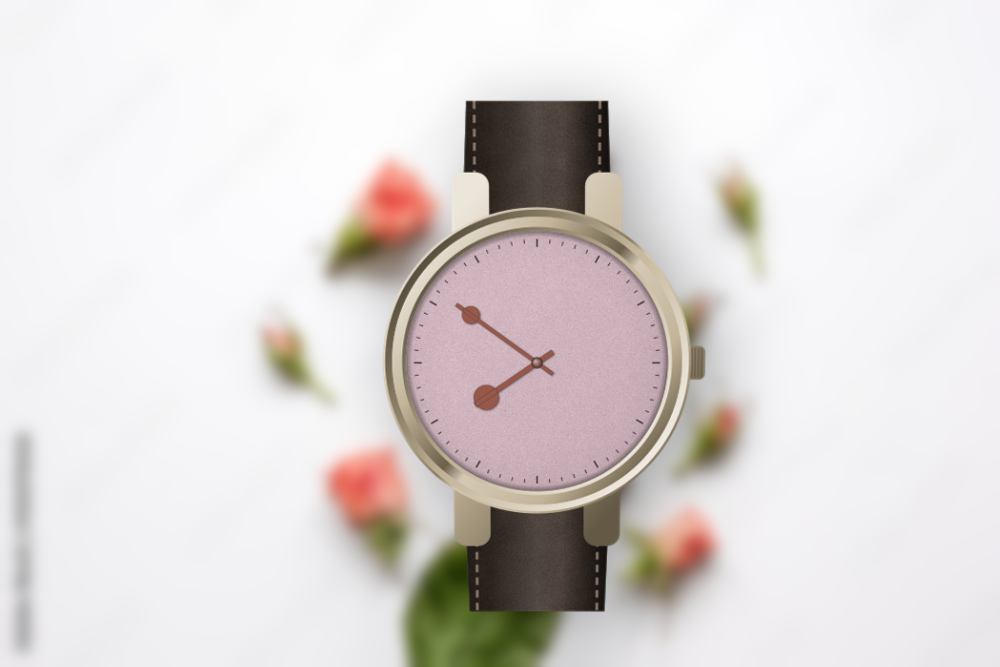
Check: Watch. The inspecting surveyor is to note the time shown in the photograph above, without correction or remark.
7:51
